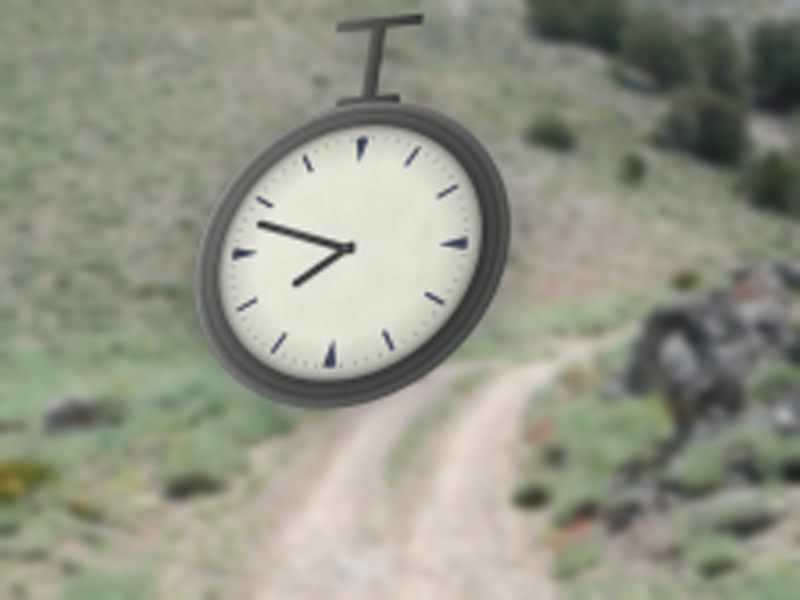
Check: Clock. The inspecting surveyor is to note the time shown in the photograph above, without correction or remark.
7:48
